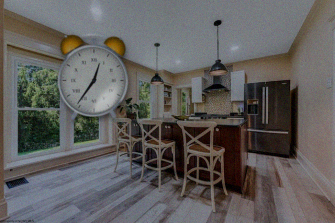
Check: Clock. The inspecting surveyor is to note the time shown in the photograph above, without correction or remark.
12:36
